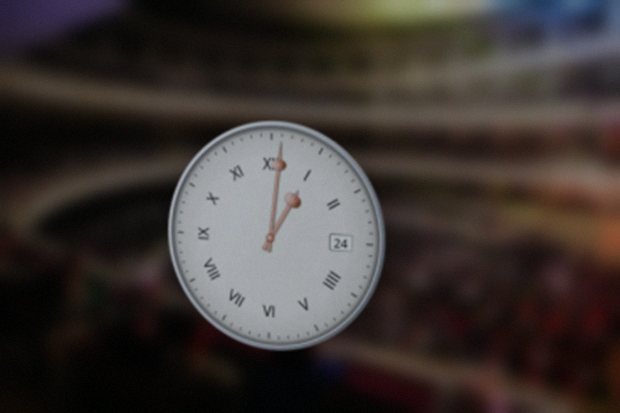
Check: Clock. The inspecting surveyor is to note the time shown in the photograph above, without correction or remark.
1:01
